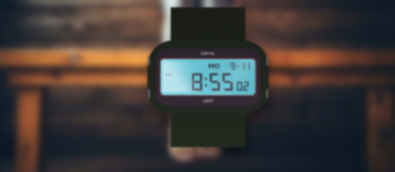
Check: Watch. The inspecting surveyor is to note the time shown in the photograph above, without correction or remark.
8:55
